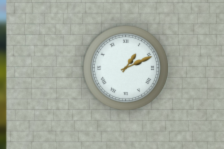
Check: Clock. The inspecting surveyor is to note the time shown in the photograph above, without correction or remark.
1:11
